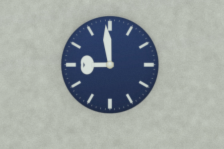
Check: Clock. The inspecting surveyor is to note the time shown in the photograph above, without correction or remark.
8:59
